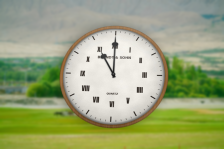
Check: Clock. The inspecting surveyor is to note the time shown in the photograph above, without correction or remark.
11:00
